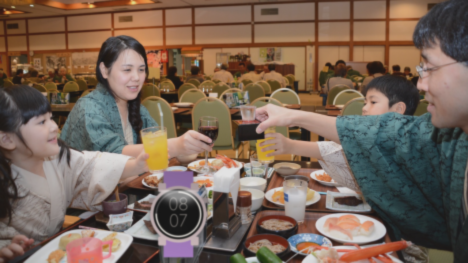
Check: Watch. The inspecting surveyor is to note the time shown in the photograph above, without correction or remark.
8:07
